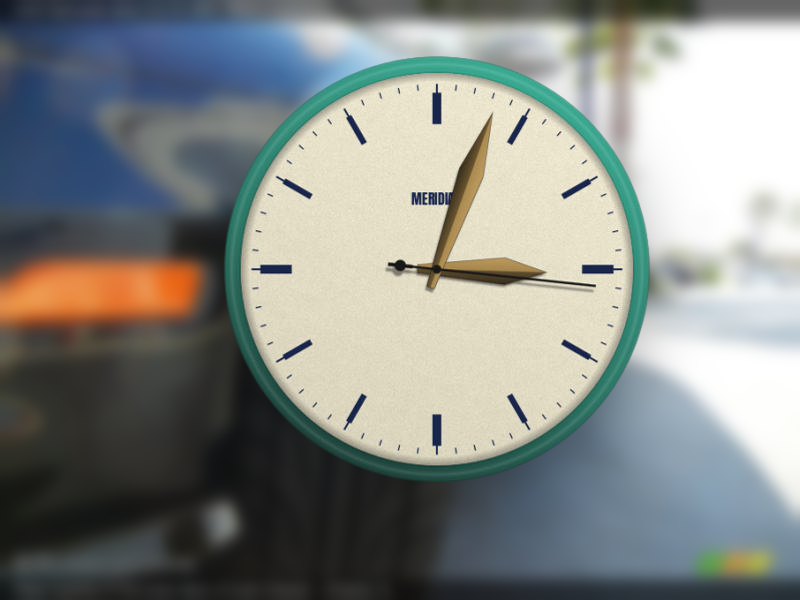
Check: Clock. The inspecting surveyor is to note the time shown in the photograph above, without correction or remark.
3:03:16
